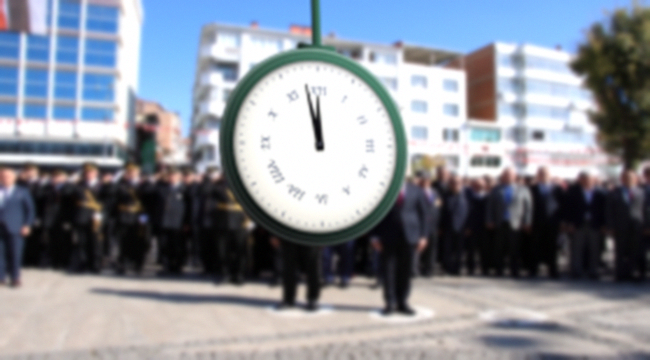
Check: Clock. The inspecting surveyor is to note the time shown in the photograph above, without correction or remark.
11:58
